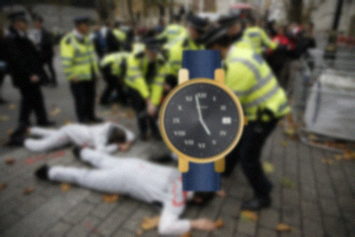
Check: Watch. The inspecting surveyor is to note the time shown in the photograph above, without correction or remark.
4:58
